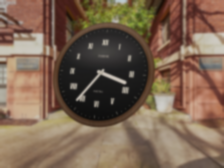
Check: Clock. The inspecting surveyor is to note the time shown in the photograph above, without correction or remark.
3:36
